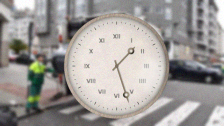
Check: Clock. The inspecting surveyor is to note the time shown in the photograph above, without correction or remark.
1:27
